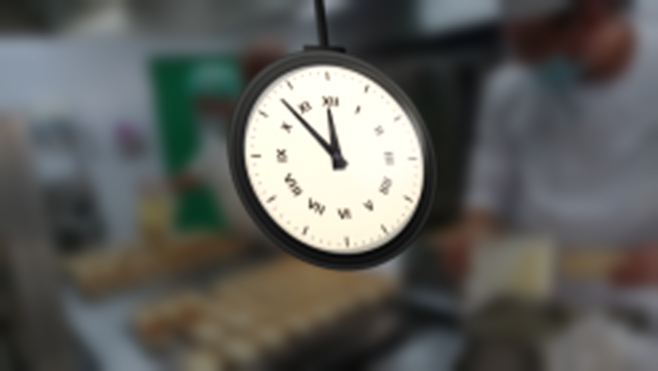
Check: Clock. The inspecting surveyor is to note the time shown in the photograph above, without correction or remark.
11:53
